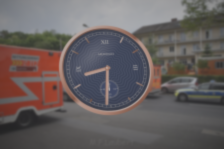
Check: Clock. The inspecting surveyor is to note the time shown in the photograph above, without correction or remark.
8:31
